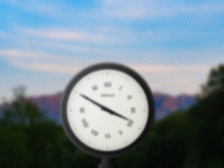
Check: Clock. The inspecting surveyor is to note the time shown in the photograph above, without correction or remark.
3:50
